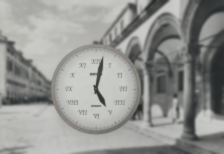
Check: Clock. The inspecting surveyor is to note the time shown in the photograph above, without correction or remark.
5:02
